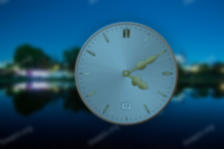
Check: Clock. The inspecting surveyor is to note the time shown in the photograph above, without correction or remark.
4:10
